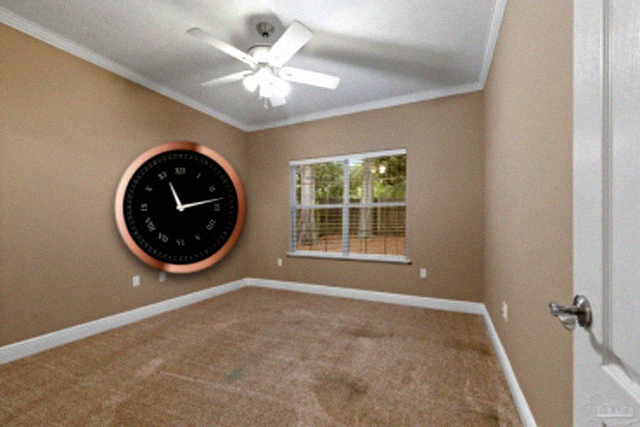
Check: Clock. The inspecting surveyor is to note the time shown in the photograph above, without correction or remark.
11:13
